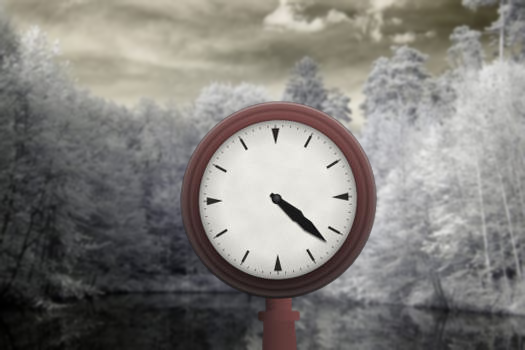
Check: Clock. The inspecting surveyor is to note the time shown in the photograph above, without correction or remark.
4:22
